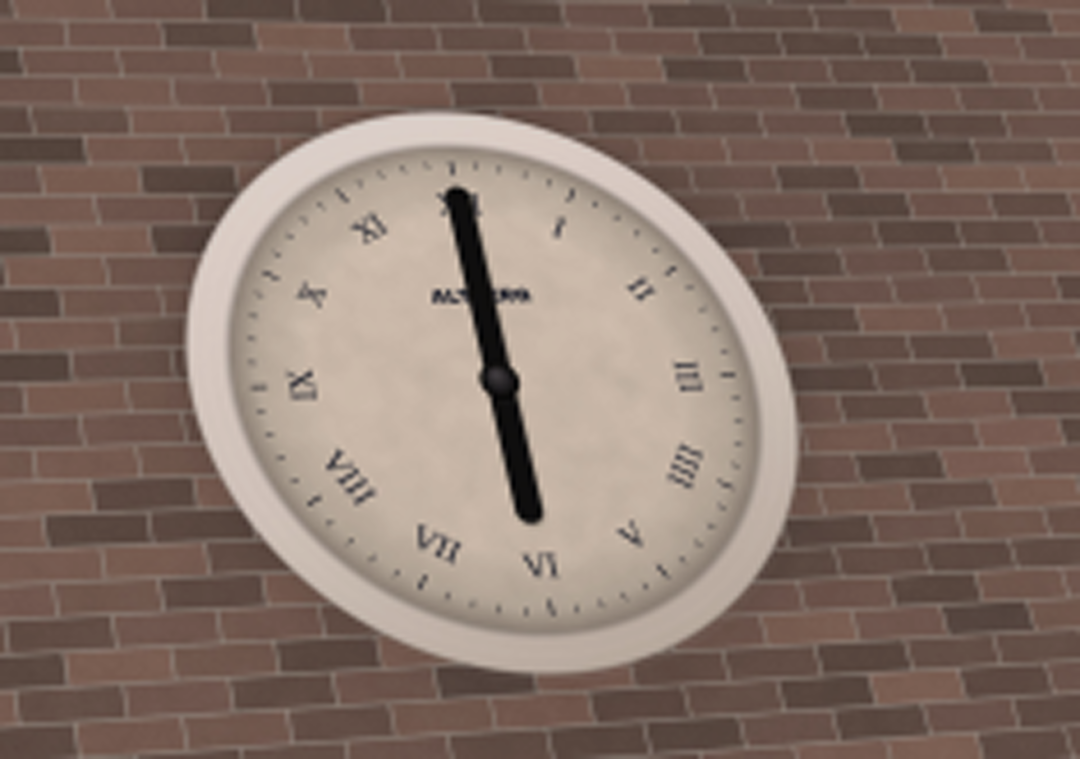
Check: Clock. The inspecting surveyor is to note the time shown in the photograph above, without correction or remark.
6:00
